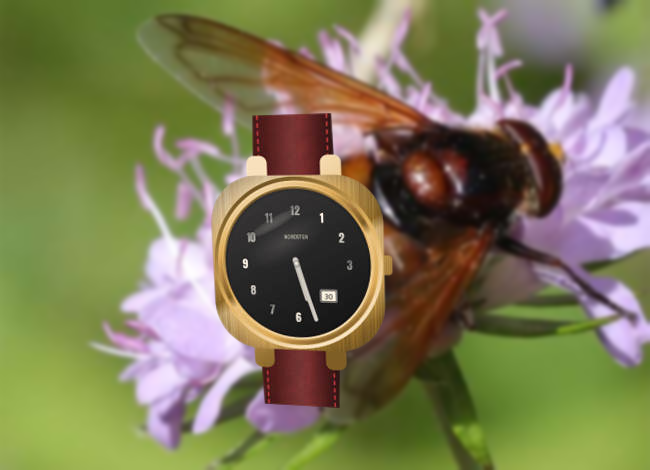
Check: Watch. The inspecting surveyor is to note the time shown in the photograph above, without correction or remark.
5:27
